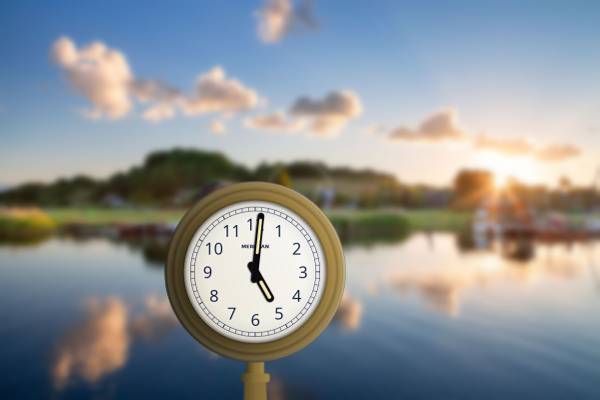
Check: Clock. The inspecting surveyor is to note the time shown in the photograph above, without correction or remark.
5:01
